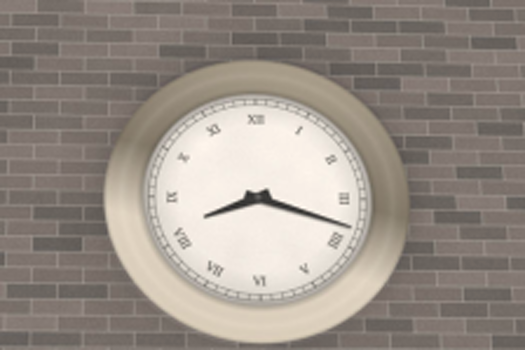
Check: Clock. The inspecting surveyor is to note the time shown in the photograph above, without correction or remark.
8:18
